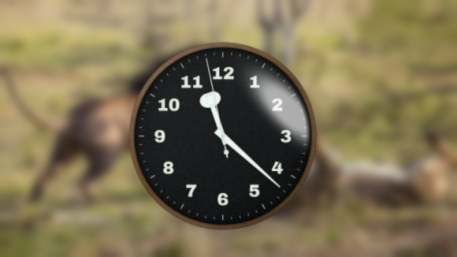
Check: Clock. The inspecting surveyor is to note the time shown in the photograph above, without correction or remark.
11:21:58
